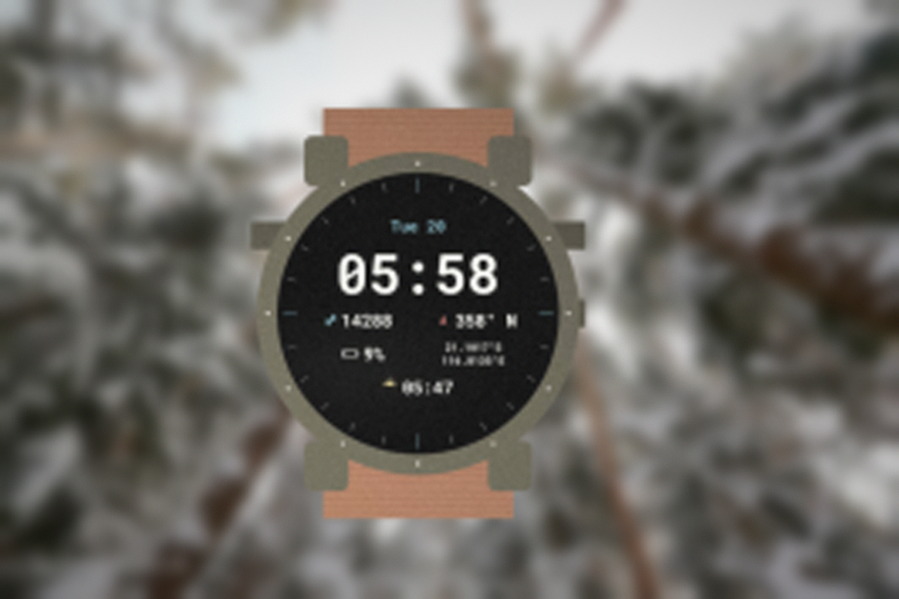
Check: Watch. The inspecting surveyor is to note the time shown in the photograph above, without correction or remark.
5:58
